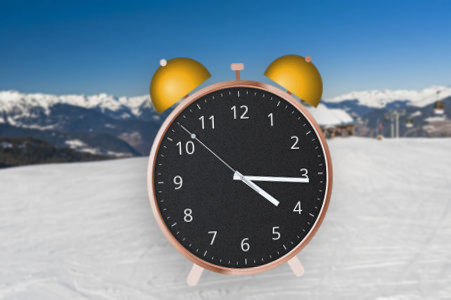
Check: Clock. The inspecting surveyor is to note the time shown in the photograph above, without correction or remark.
4:15:52
